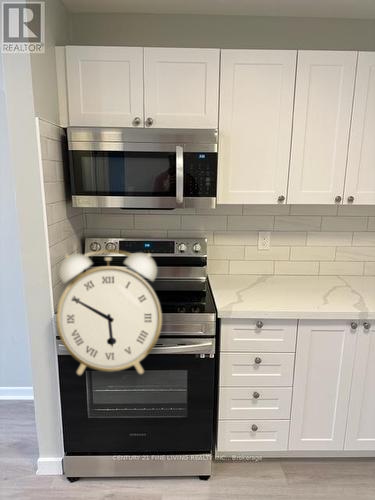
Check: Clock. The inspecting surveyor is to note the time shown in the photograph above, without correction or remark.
5:50
